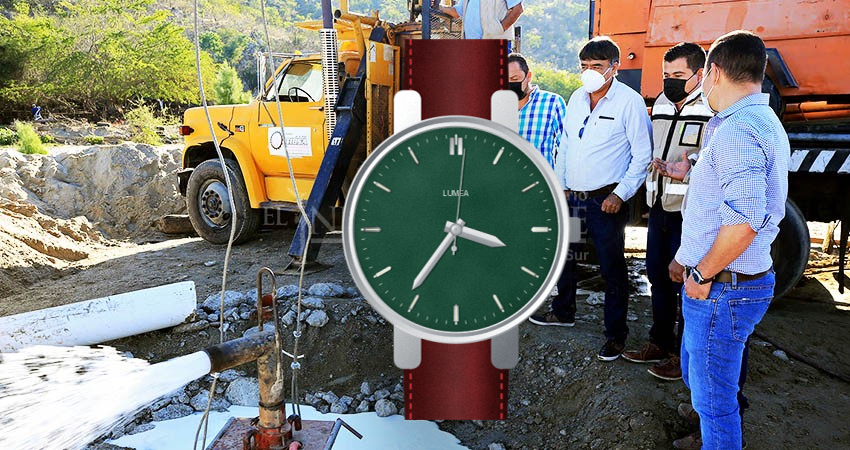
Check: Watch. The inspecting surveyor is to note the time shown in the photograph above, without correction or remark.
3:36:01
